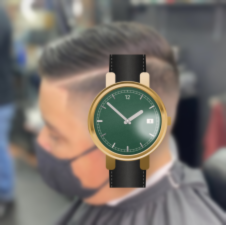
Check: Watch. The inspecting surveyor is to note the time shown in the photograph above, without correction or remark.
1:52
